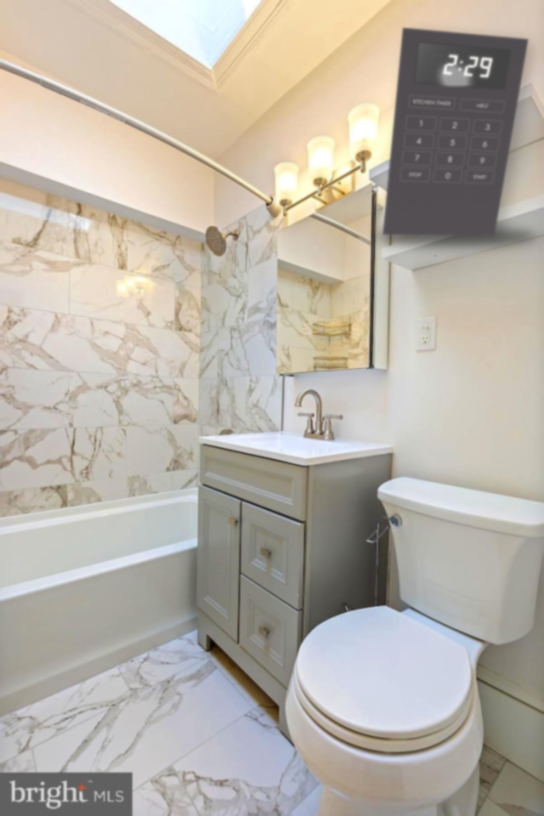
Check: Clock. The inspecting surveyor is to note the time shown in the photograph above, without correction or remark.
2:29
